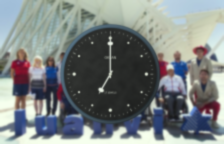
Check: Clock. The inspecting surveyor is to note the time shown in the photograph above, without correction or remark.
7:00
